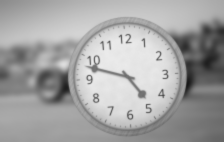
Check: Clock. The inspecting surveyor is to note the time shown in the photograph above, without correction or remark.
4:48
